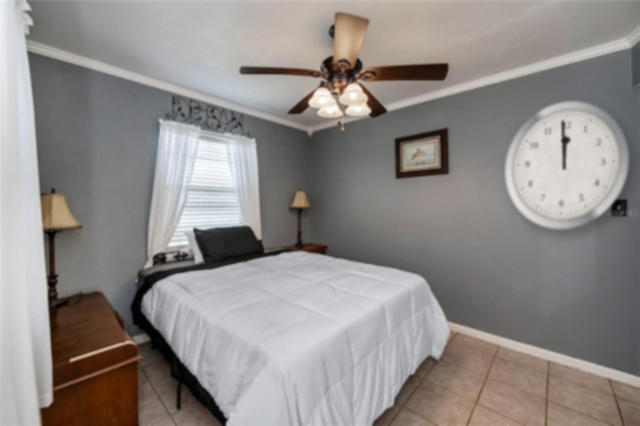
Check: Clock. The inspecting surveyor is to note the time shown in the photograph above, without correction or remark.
11:59
